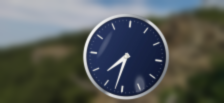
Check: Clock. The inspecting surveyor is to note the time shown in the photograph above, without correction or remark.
7:32
